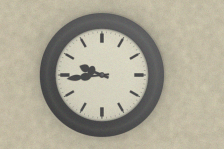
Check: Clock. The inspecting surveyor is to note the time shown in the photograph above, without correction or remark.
9:44
